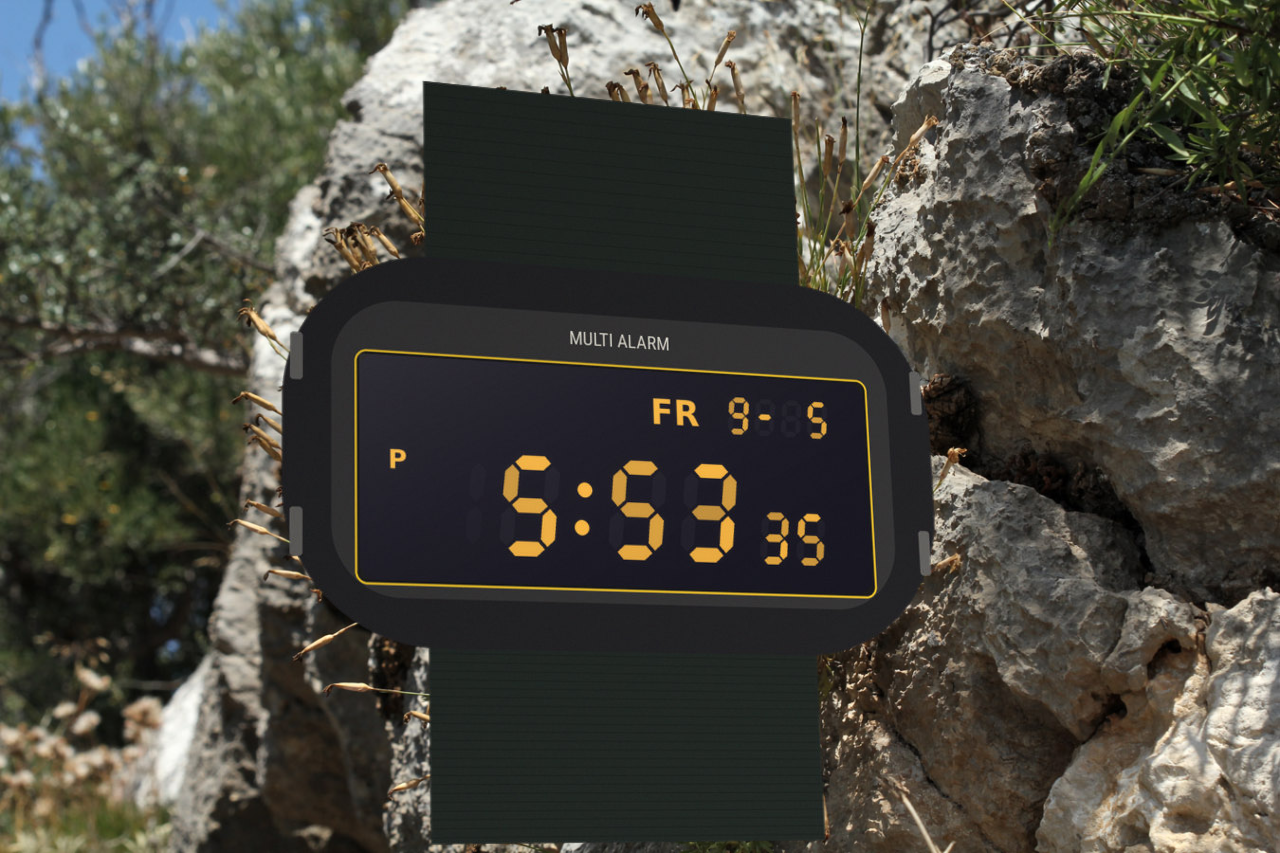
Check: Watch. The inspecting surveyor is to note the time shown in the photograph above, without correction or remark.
5:53:35
